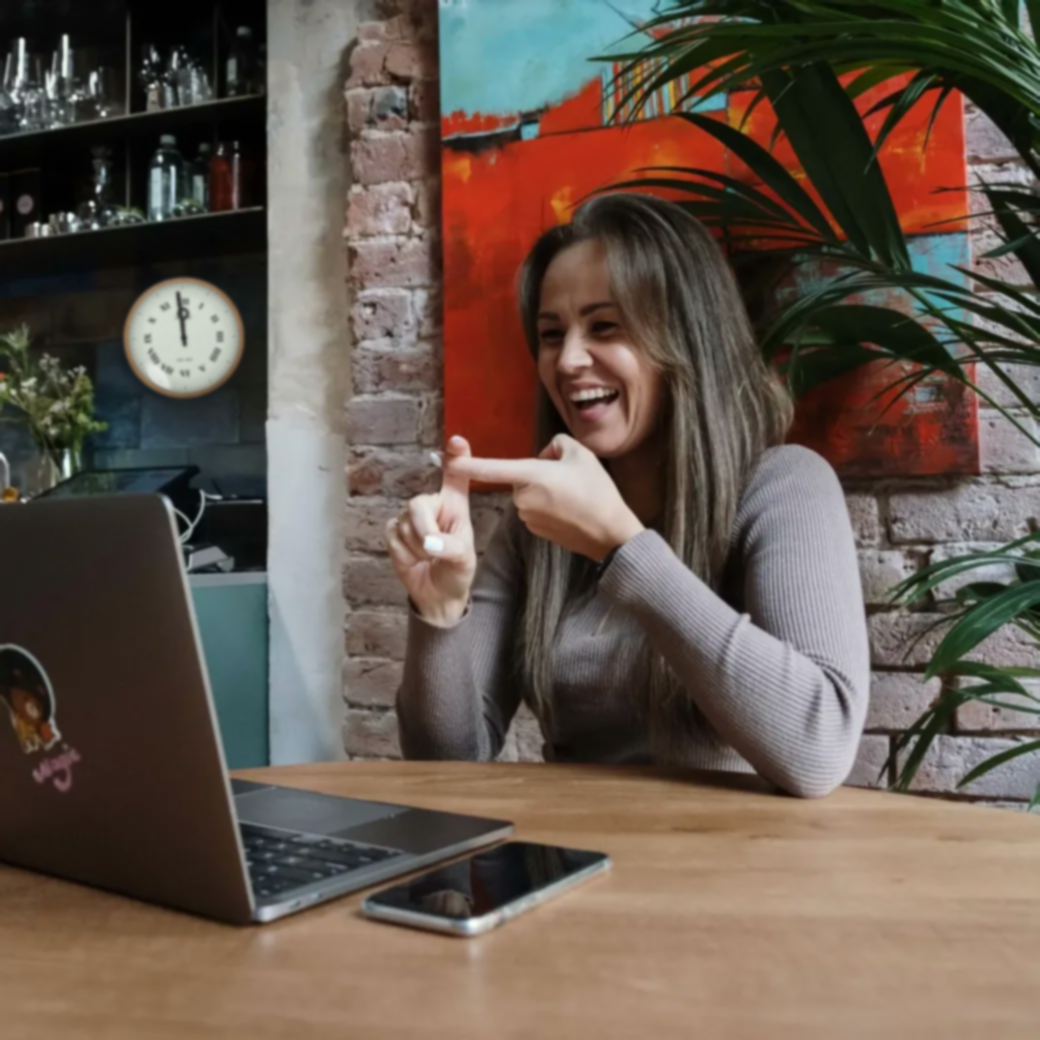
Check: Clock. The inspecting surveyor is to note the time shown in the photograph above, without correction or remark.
11:59
